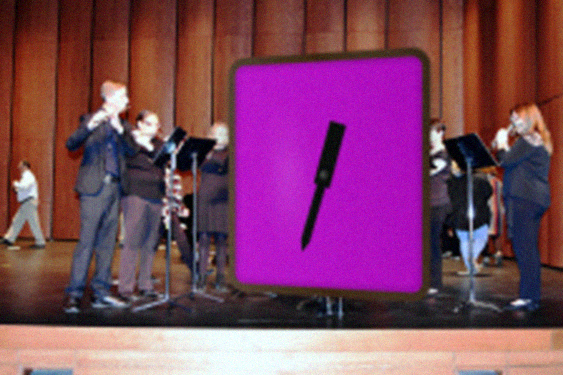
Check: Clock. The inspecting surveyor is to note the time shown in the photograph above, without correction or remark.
12:33
